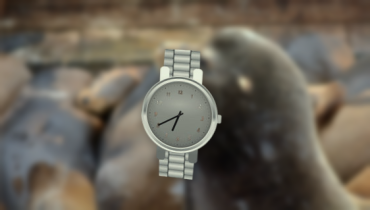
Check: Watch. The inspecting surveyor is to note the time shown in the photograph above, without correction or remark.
6:40
